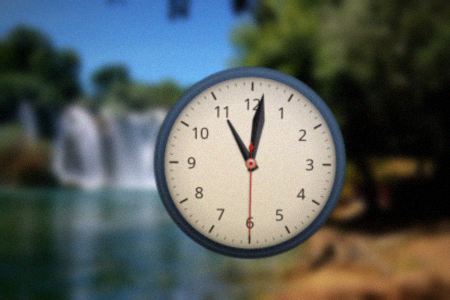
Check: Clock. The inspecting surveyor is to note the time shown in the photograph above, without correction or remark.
11:01:30
